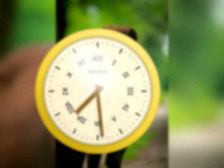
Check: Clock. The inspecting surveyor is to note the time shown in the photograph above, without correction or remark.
7:29
